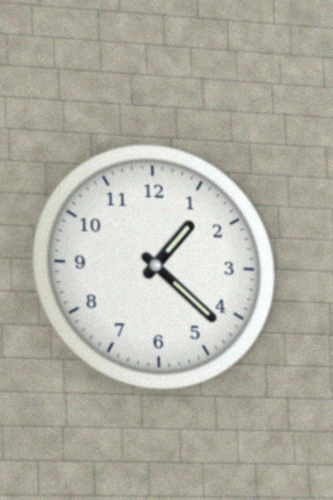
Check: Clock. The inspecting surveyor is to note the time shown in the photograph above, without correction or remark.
1:22
